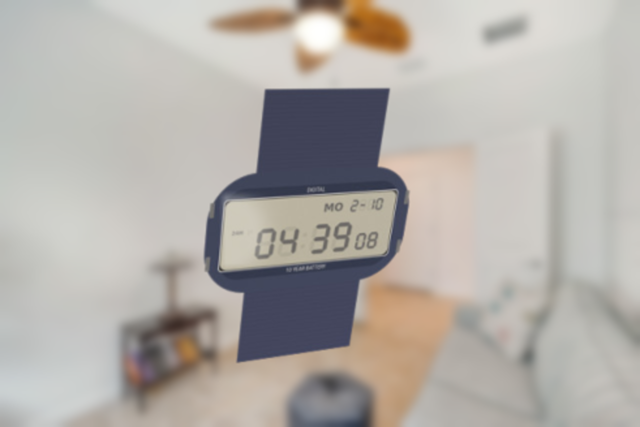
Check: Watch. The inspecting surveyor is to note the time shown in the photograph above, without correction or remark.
4:39:08
